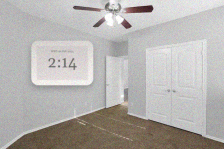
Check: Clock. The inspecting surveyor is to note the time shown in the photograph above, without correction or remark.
2:14
